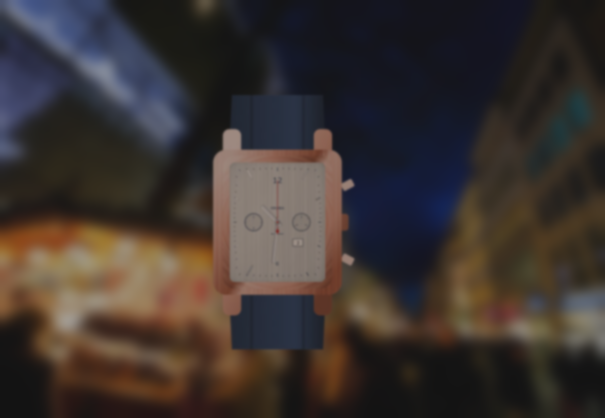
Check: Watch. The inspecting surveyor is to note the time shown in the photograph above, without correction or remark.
10:31
